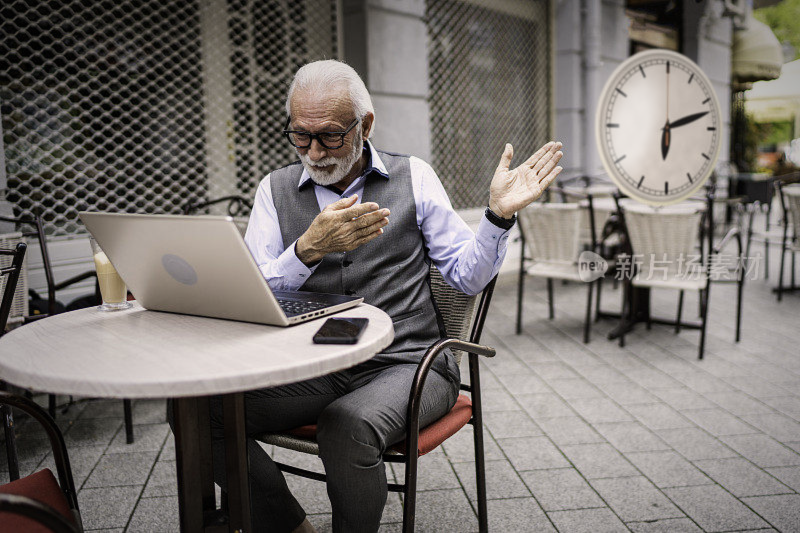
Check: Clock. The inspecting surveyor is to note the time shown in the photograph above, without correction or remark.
6:12:00
